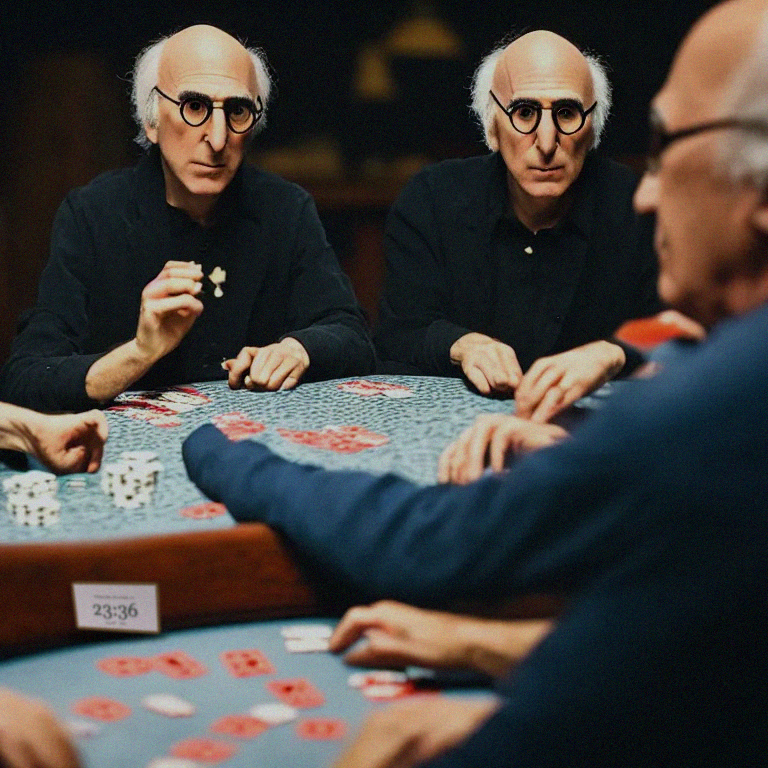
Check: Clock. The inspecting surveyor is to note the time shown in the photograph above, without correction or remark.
23:36
